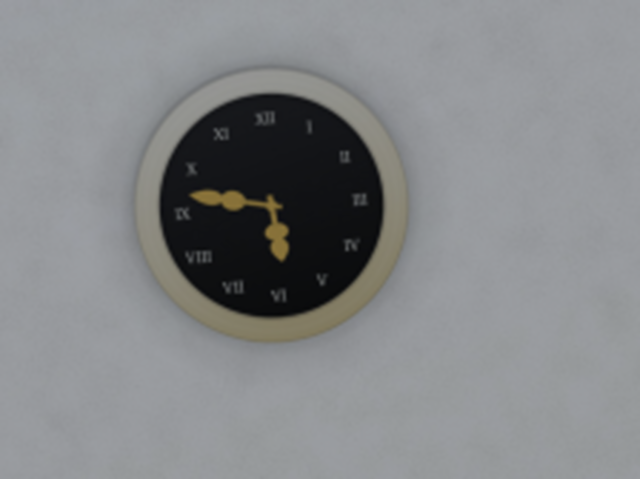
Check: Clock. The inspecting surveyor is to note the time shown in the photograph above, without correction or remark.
5:47
